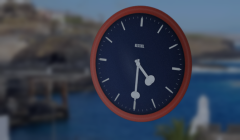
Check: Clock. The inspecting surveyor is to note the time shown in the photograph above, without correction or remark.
4:30
